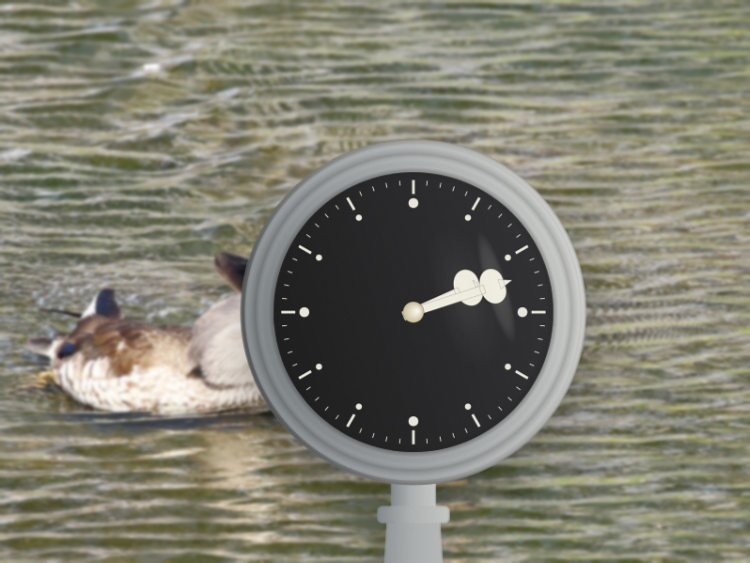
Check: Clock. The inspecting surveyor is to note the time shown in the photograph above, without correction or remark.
2:12
